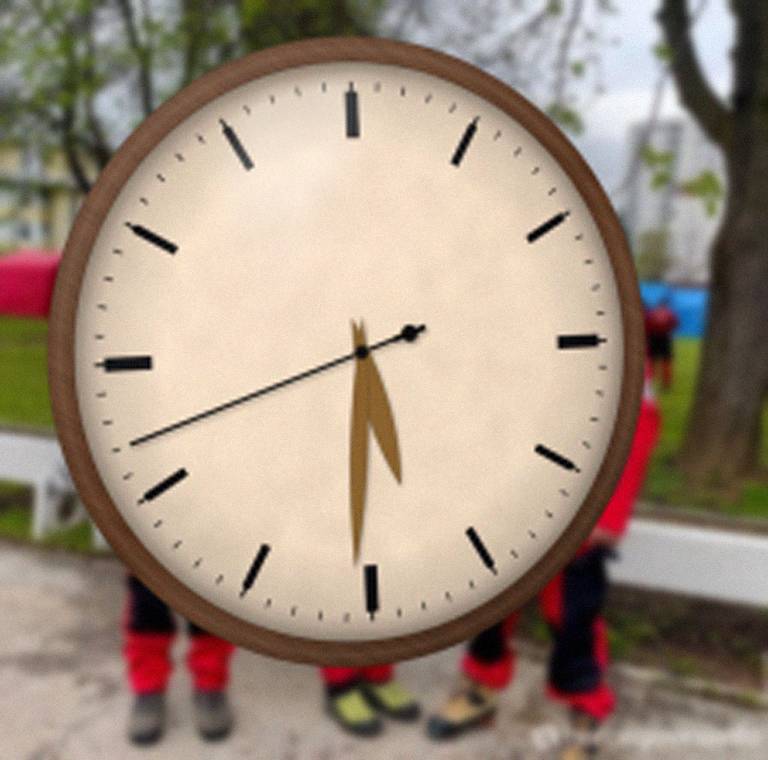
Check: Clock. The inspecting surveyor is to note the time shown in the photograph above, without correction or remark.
5:30:42
